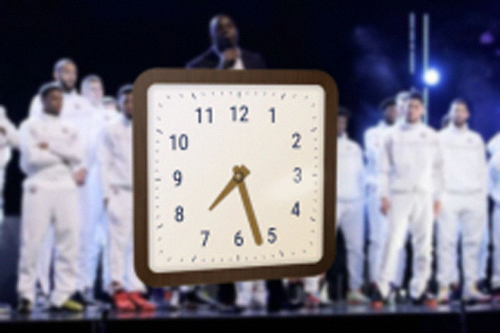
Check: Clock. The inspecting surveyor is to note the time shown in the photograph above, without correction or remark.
7:27
